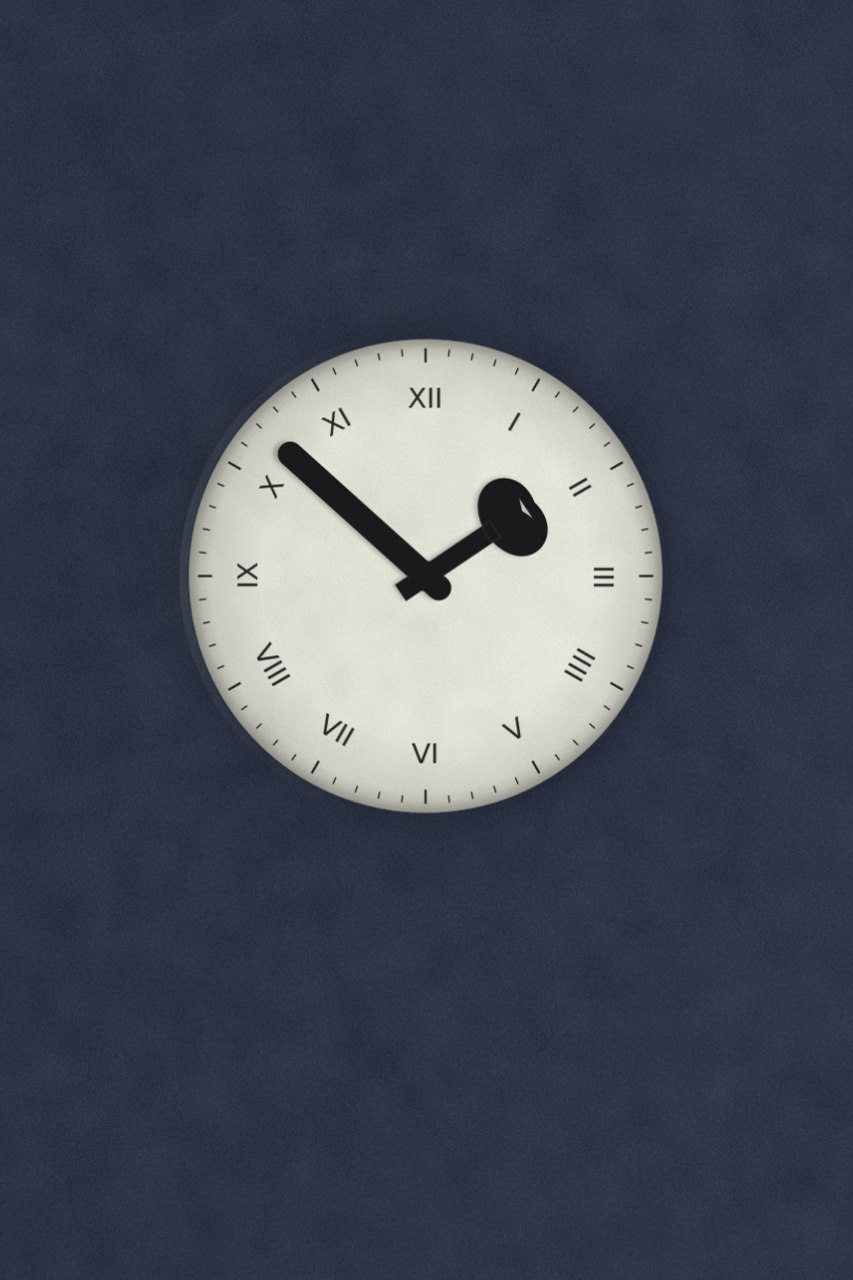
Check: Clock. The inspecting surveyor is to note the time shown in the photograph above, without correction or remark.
1:52
